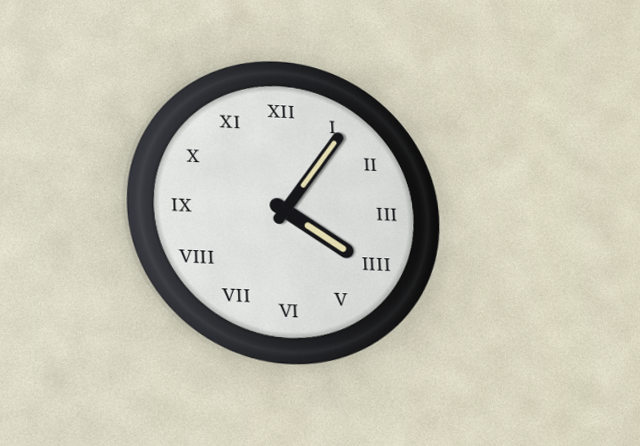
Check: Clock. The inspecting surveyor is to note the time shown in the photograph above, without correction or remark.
4:06
